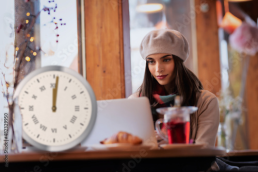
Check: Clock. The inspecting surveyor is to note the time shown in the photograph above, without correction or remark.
12:01
